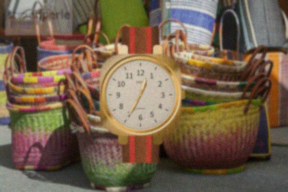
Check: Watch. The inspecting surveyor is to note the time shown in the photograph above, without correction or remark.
12:35
